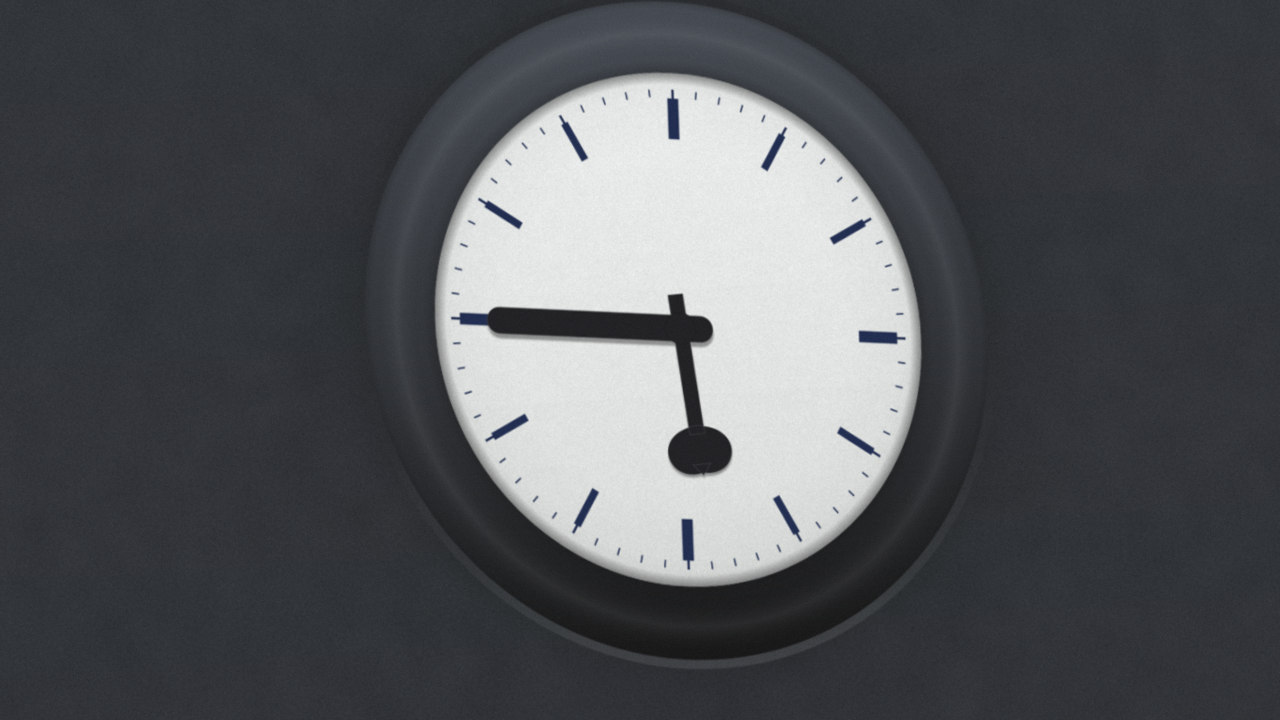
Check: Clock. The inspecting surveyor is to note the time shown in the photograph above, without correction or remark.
5:45
